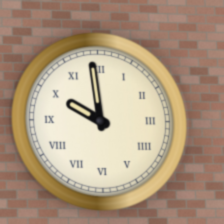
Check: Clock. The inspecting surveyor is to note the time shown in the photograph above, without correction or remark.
9:59
